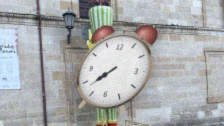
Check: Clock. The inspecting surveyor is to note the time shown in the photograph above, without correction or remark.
7:38
